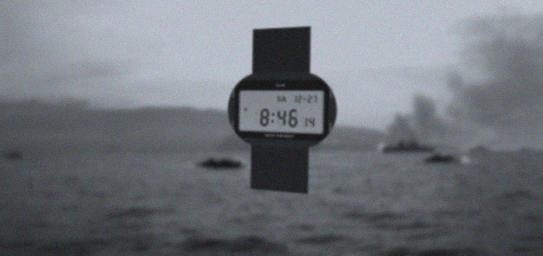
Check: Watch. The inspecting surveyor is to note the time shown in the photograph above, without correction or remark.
8:46:14
